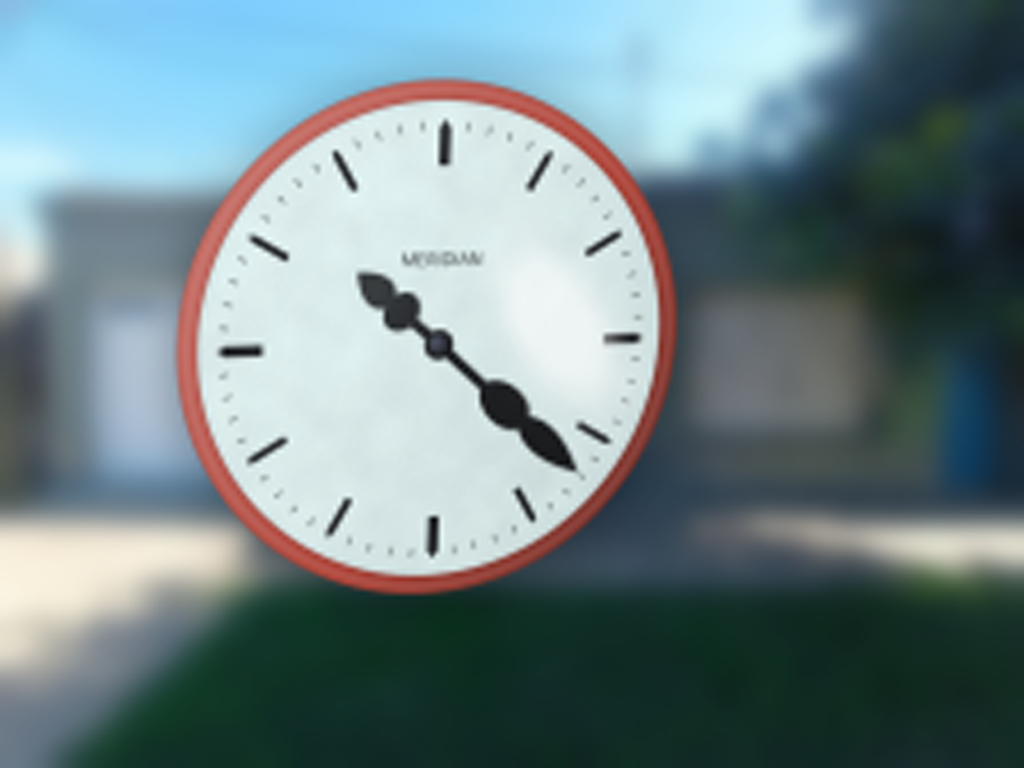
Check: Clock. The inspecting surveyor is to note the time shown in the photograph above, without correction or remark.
10:22
